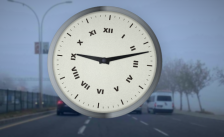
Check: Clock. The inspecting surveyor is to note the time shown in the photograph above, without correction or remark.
9:12
